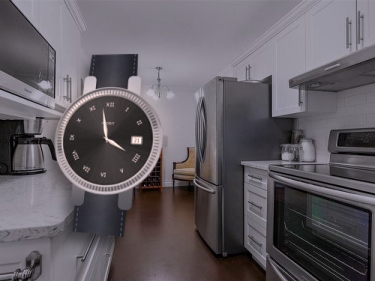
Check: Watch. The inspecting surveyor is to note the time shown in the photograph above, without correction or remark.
3:58
